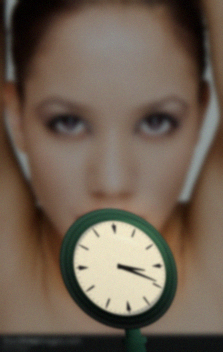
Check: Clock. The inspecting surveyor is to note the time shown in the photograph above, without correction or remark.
3:19
